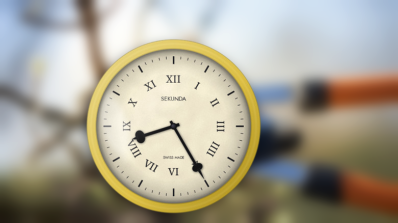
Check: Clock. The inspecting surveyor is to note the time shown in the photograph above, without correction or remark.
8:25
